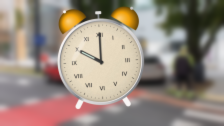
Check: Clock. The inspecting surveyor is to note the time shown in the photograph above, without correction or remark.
10:00
